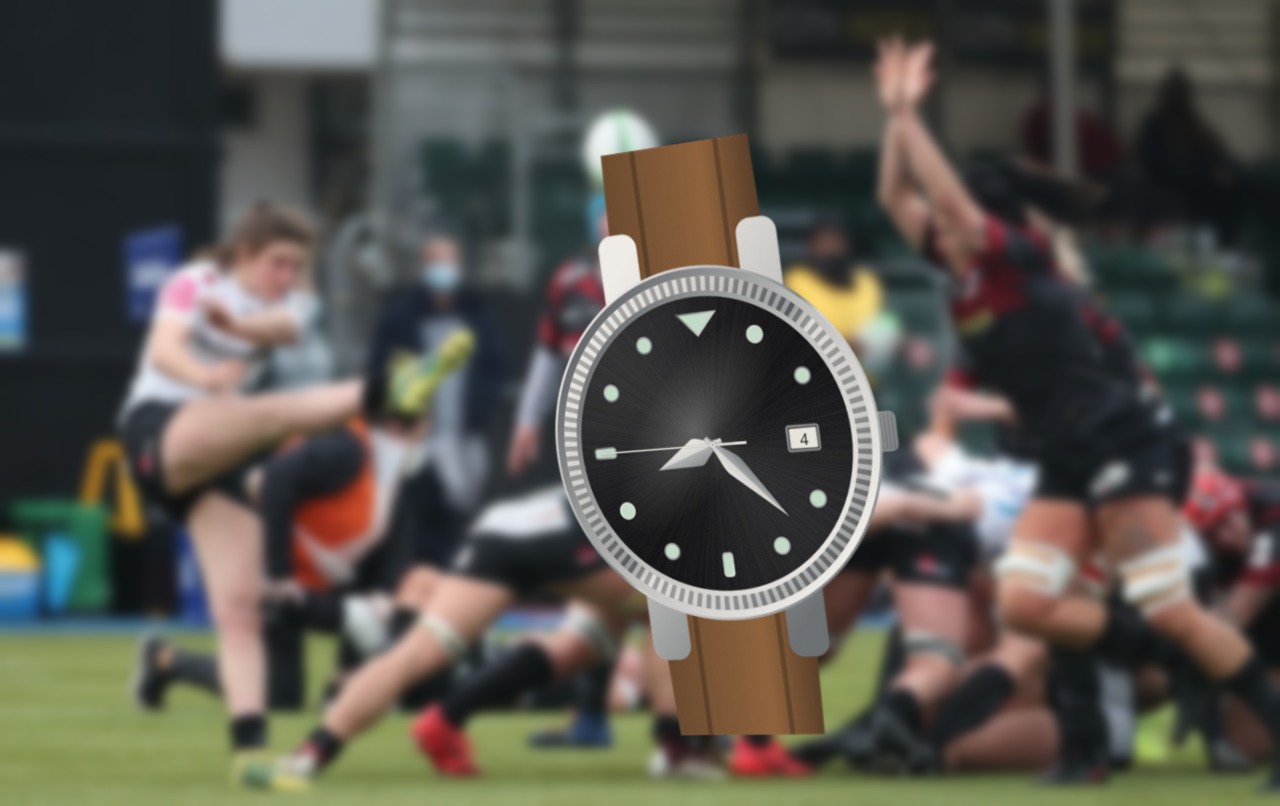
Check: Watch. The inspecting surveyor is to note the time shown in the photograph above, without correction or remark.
8:22:45
